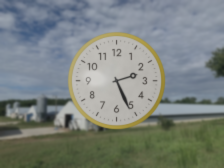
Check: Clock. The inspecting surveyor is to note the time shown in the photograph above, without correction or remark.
2:26
